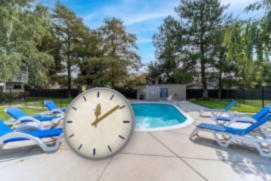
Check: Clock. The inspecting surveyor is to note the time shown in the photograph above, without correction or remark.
12:09
